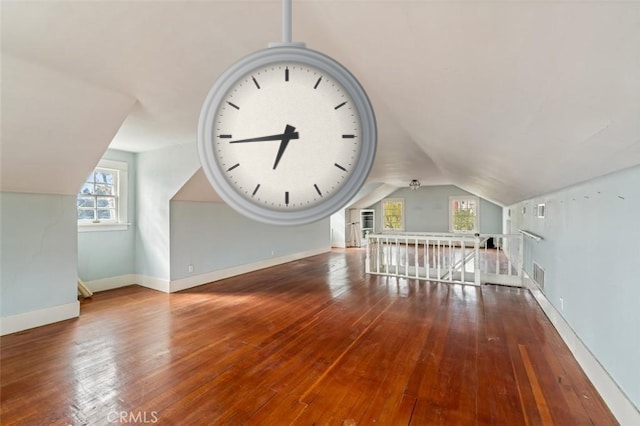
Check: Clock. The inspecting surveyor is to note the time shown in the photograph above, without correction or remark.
6:44
